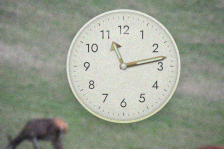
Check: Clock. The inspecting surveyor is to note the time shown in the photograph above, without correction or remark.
11:13
